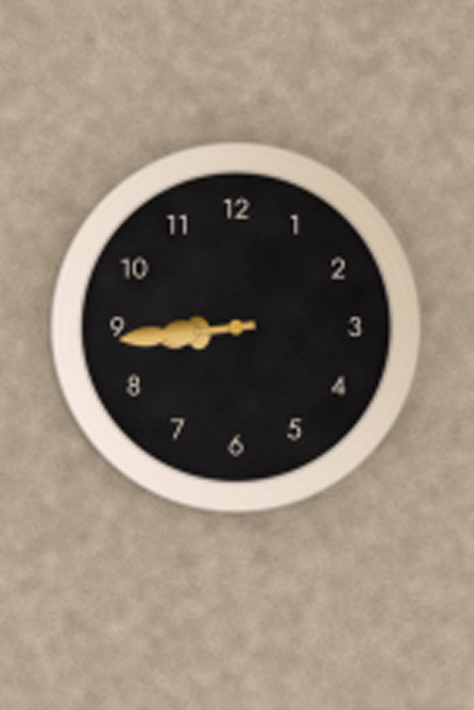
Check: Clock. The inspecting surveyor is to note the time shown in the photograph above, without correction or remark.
8:44
